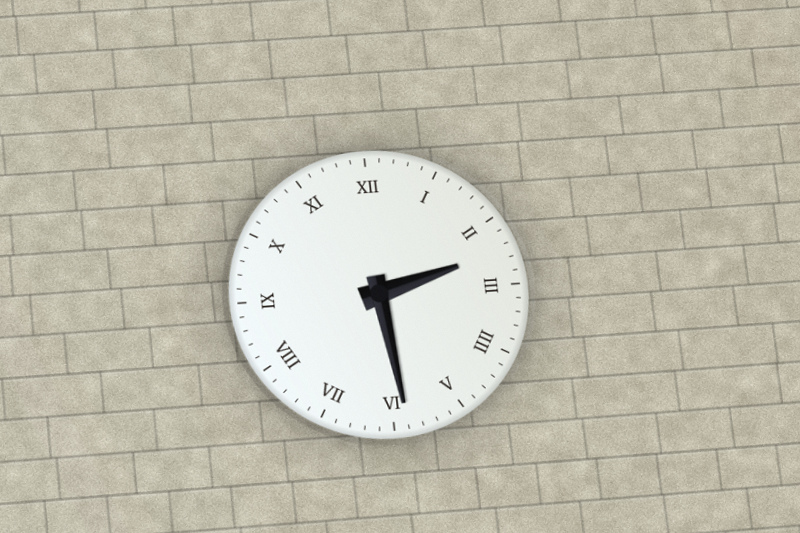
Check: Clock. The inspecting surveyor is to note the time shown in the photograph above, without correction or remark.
2:29
